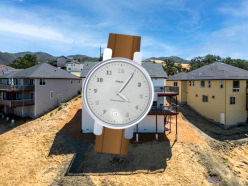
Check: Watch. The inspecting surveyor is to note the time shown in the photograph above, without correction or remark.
4:05
